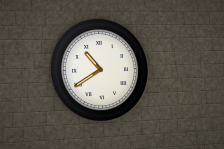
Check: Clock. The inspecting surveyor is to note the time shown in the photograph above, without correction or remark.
10:40
